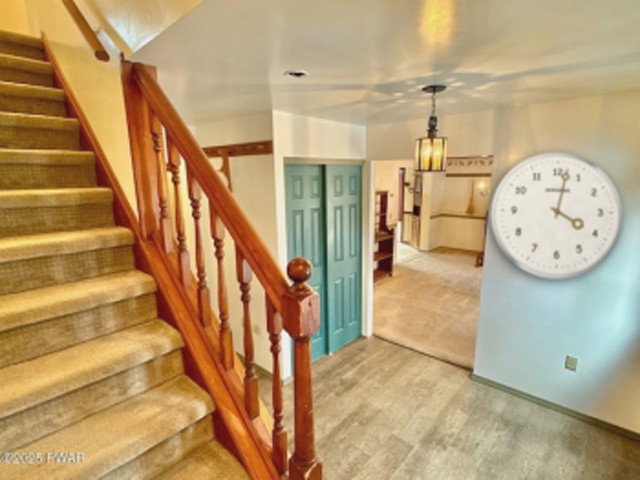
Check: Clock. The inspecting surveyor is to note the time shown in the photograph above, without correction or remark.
4:02
